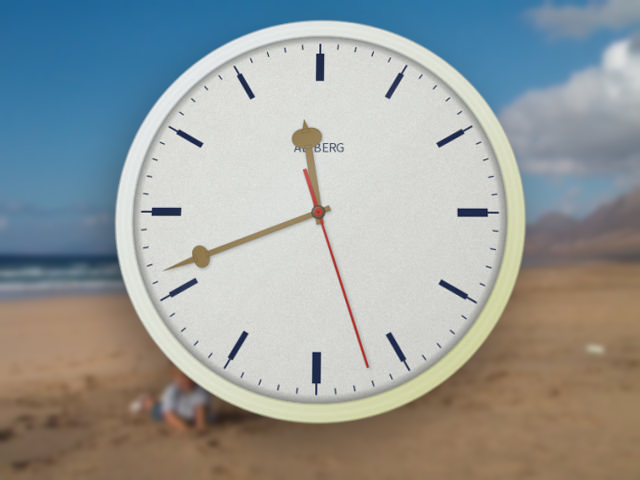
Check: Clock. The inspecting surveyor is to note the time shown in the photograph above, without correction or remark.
11:41:27
